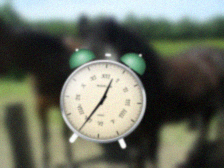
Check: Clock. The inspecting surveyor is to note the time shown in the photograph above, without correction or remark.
12:35
